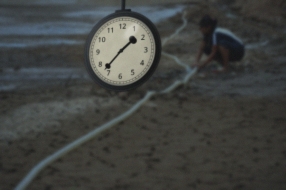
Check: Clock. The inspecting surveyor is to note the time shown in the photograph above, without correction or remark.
1:37
